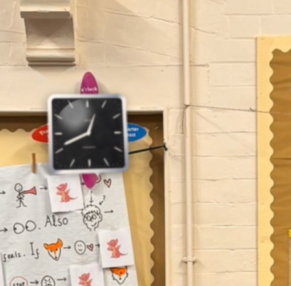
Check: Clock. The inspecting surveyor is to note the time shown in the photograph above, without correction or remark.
12:41
